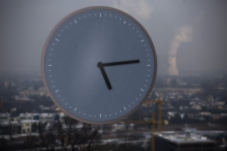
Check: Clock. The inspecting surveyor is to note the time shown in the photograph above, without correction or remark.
5:14
